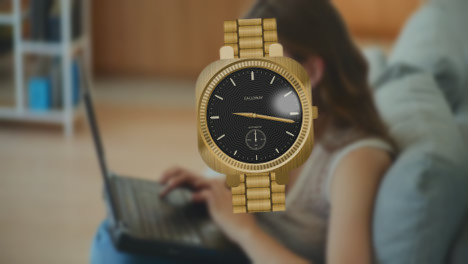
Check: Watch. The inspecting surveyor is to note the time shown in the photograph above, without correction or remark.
9:17
